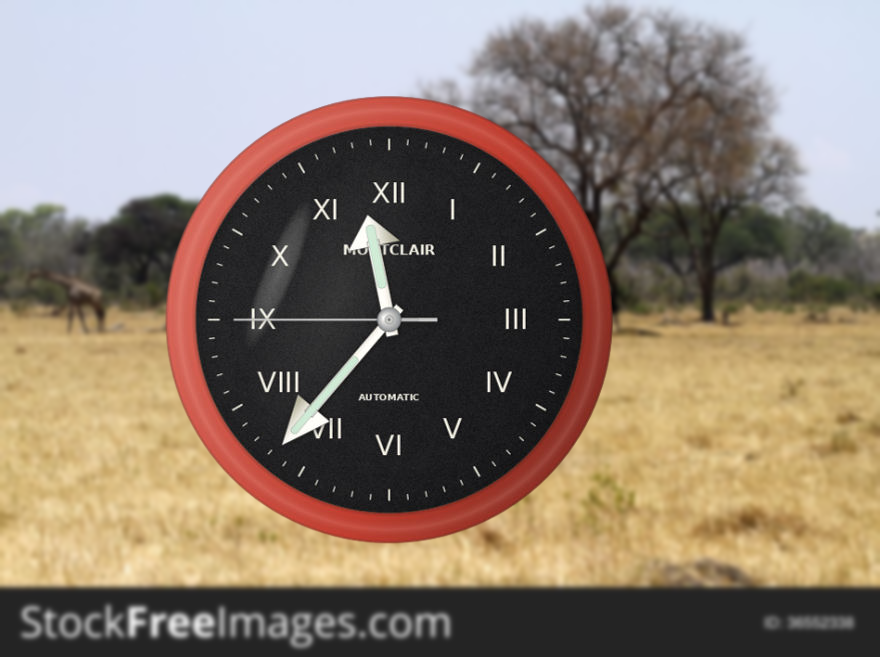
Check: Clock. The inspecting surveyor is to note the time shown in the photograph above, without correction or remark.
11:36:45
